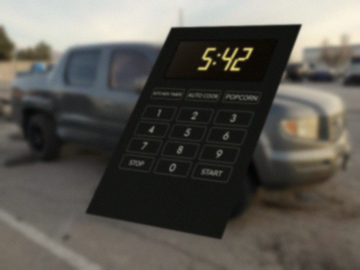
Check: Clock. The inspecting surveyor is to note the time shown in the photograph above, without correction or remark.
5:42
